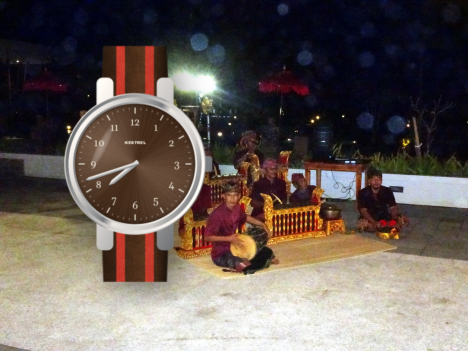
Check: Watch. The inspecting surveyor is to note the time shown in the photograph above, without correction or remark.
7:42
